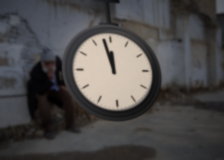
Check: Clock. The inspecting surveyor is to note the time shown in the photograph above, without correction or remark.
11:58
